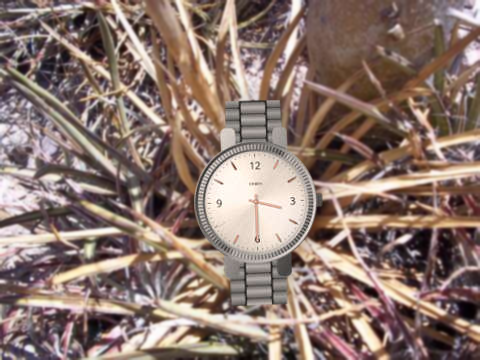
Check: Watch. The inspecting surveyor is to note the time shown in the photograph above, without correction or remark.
3:30
